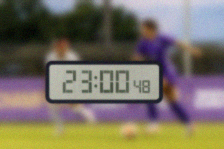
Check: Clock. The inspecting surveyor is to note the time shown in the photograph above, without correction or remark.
23:00:48
